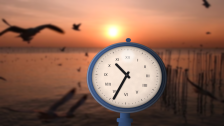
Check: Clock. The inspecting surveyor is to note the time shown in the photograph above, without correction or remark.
10:34
